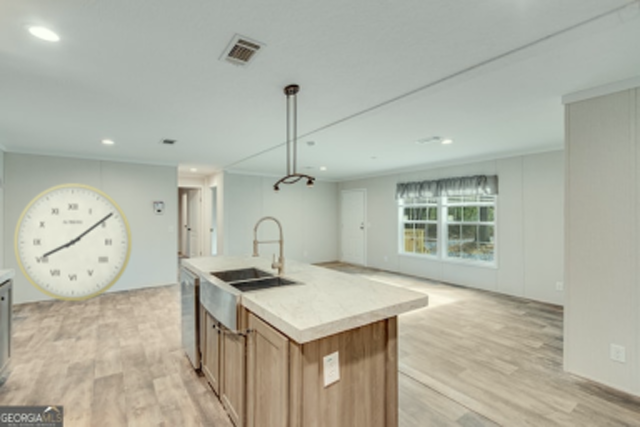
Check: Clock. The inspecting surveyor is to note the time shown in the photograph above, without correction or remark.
8:09
